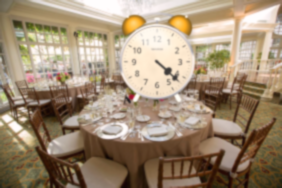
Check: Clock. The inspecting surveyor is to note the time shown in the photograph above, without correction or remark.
4:22
